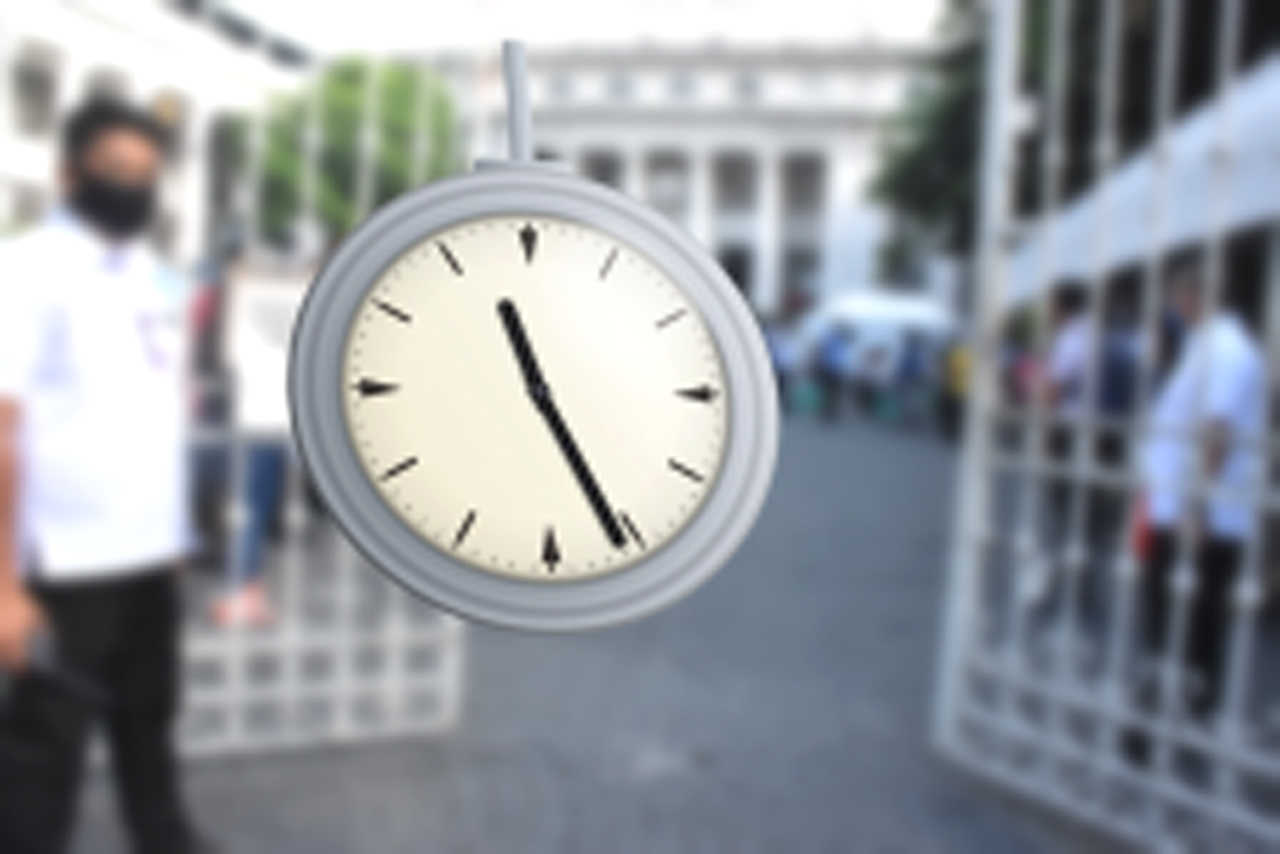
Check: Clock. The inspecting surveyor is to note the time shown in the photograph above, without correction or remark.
11:26
